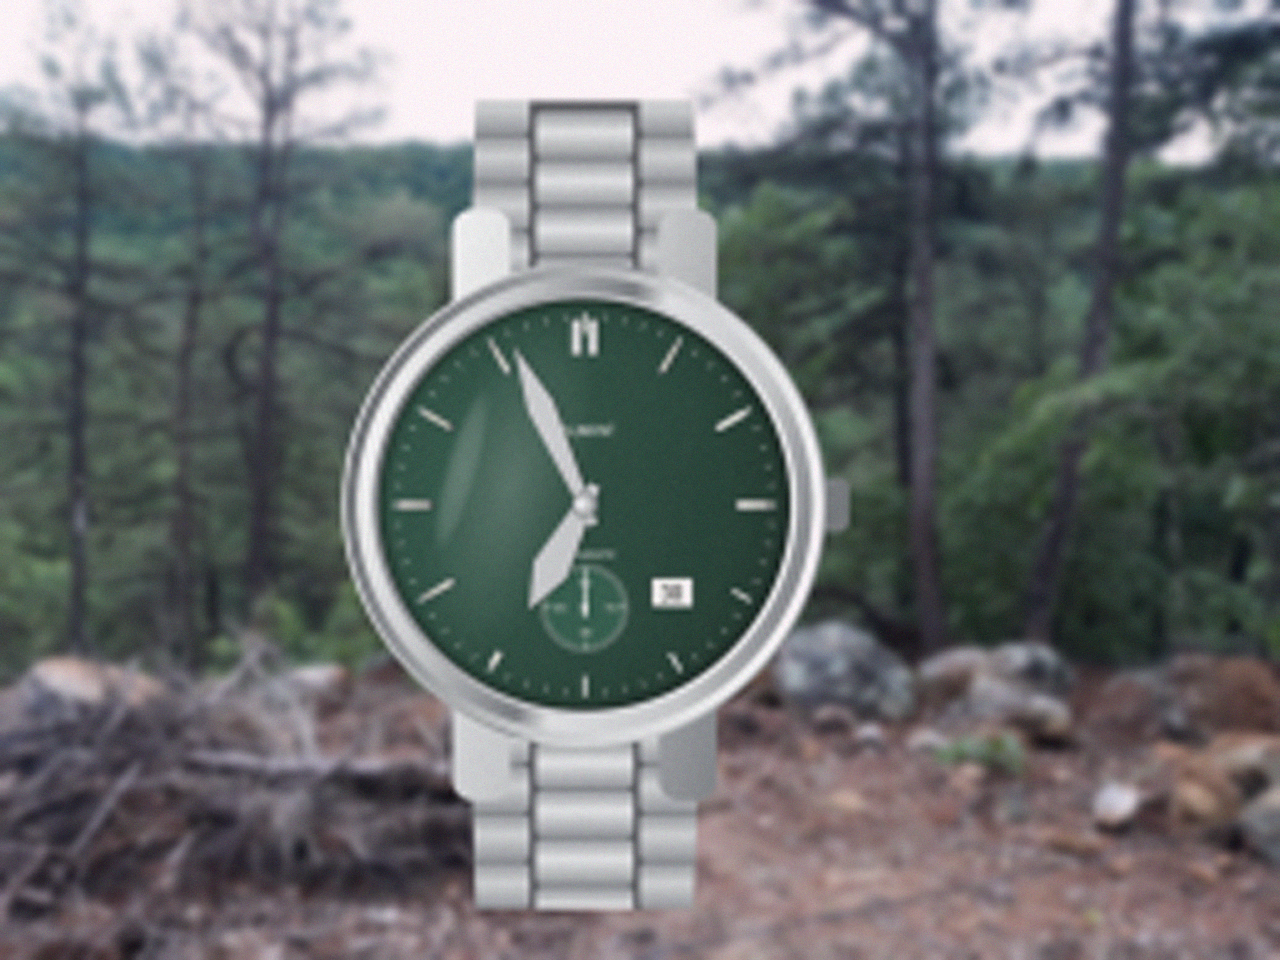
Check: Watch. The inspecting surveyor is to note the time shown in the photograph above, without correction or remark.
6:56
